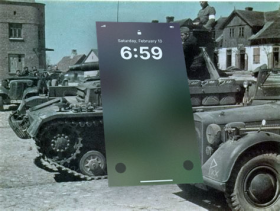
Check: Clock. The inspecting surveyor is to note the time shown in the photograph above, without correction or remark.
6:59
